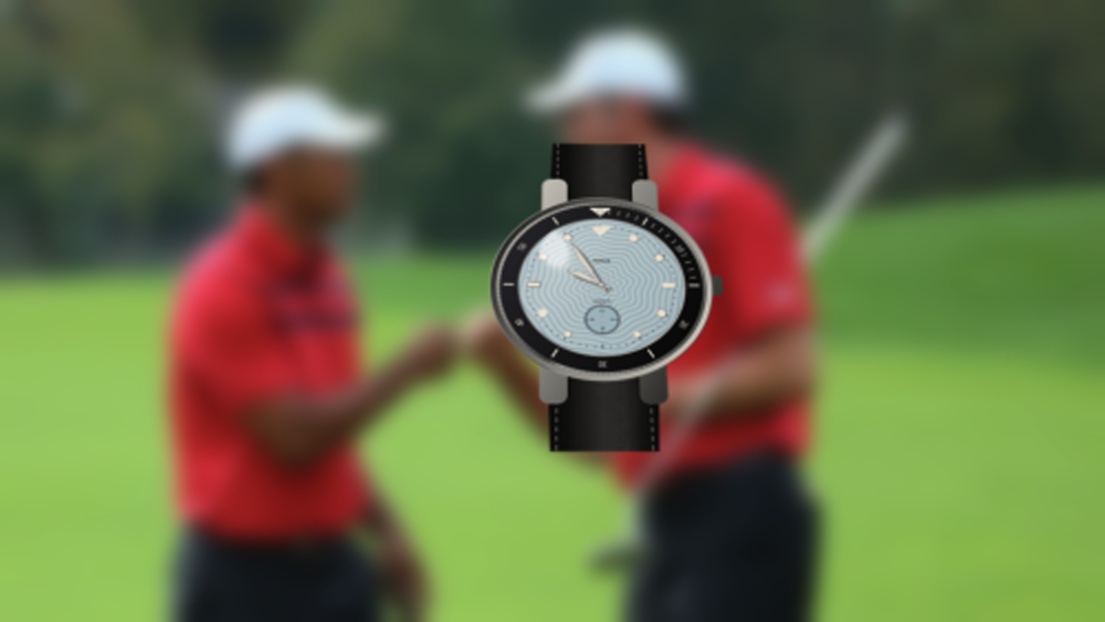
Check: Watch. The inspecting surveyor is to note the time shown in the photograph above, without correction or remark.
9:55
